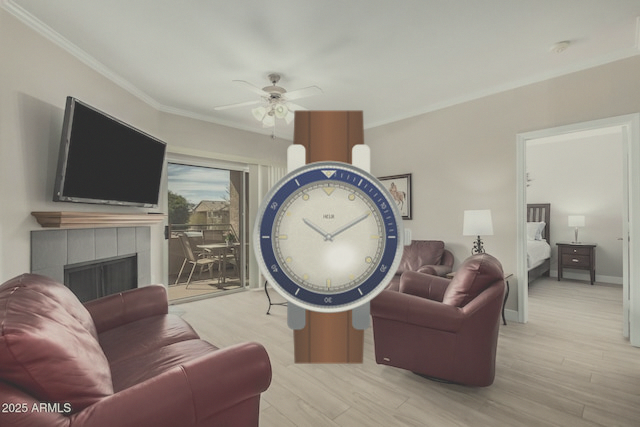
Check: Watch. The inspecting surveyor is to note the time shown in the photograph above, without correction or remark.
10:10
